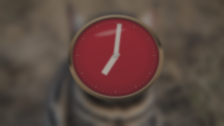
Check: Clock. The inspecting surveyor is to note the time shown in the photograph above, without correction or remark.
7:01
